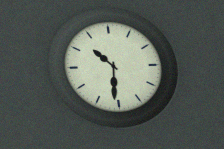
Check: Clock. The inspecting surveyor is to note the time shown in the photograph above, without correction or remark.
10:31
